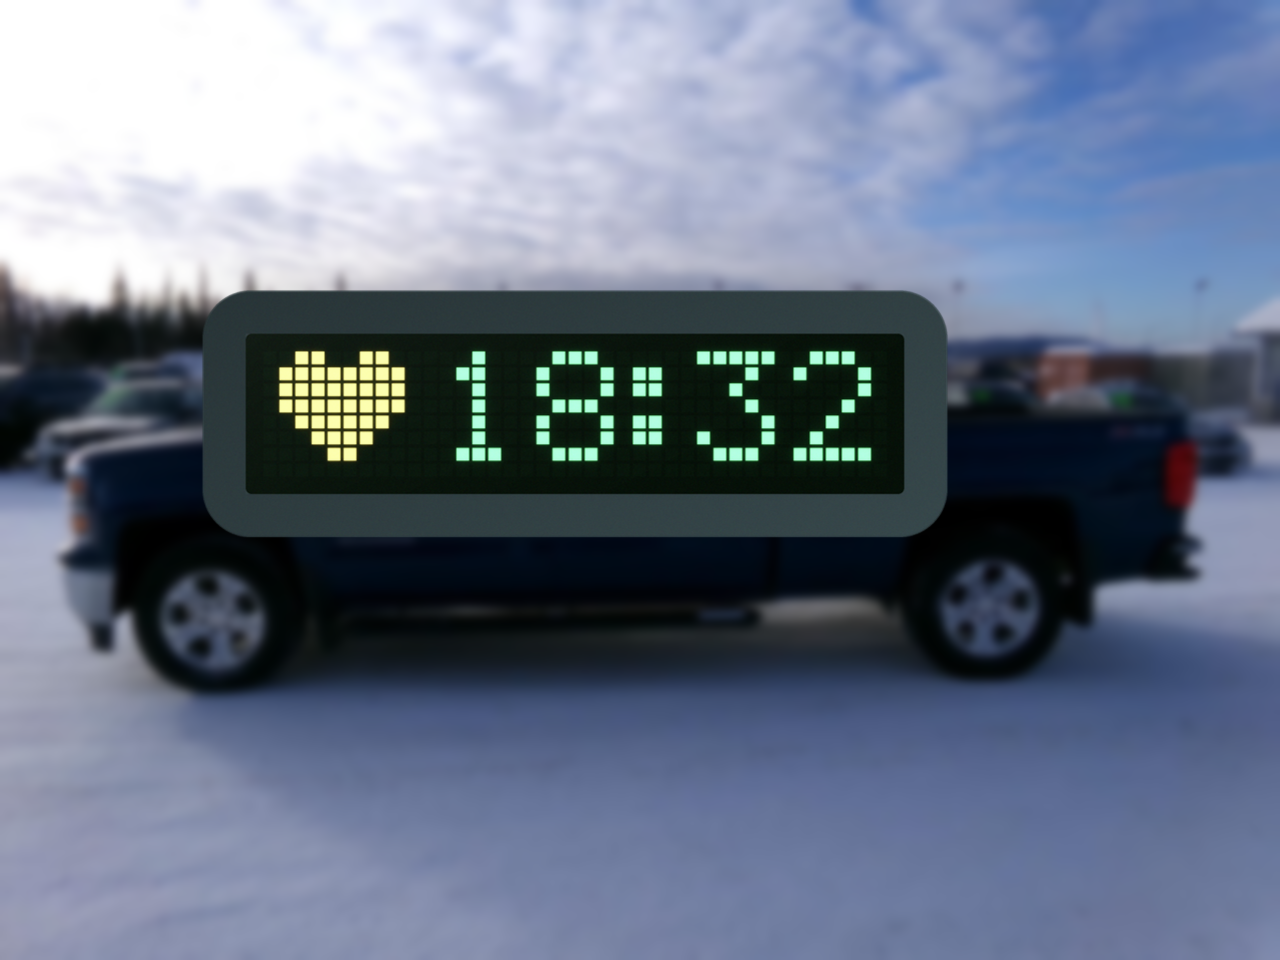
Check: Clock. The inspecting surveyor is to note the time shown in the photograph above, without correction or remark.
18:32
